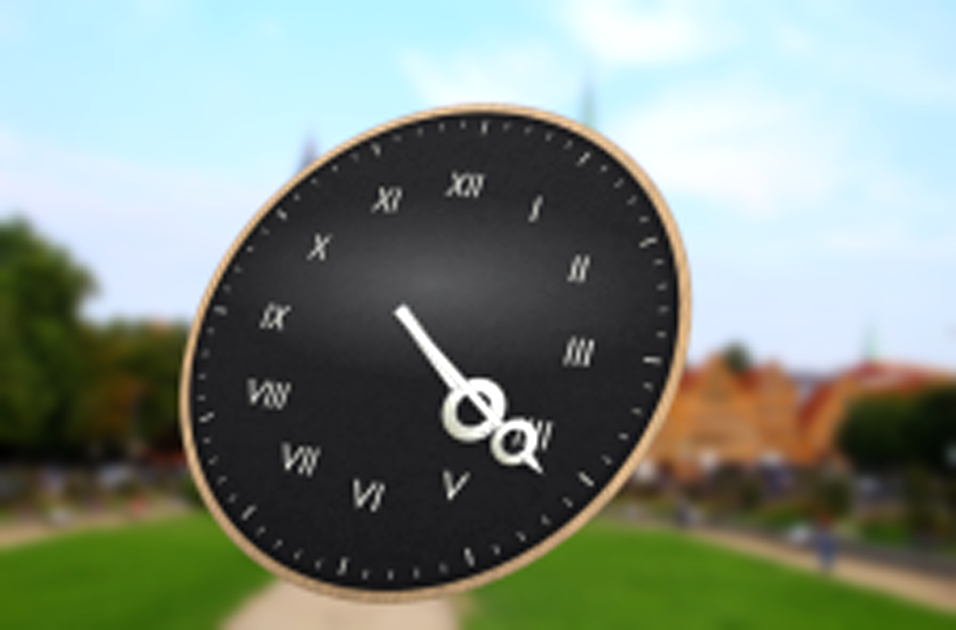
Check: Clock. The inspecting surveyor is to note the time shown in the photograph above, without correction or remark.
4:21
